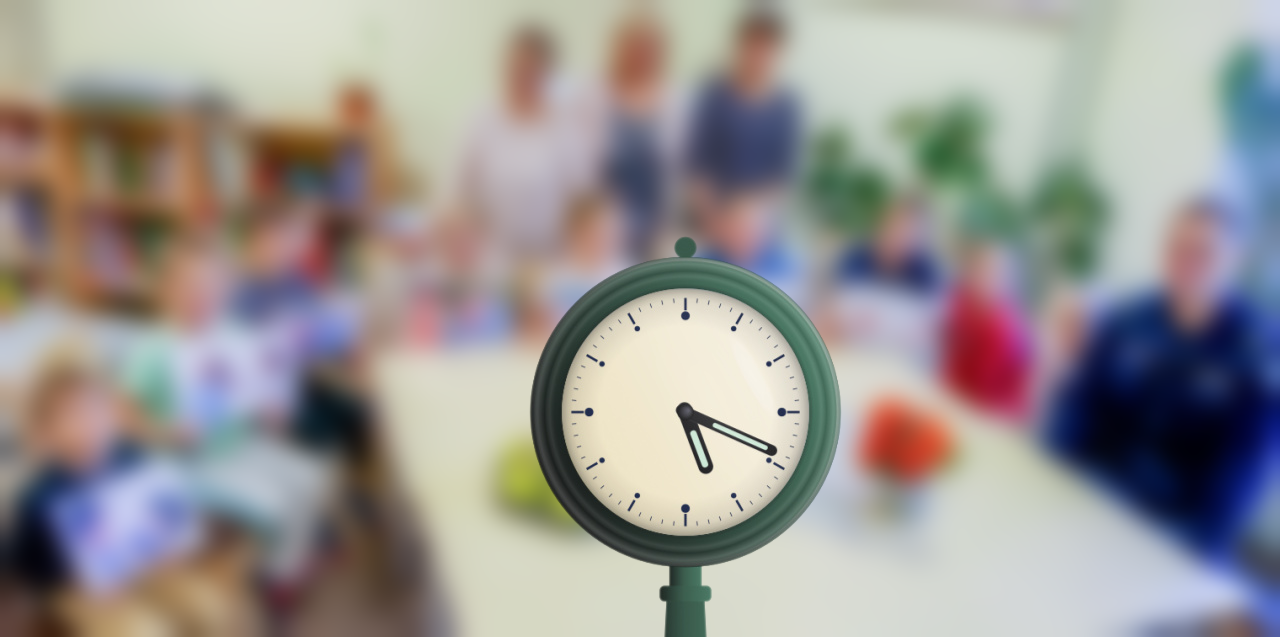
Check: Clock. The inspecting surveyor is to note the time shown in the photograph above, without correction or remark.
5:19
